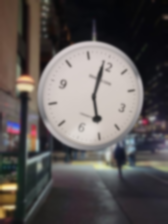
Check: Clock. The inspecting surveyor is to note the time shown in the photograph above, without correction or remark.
4:59
